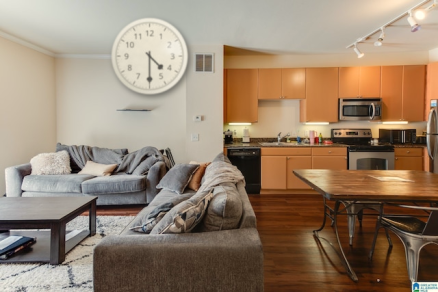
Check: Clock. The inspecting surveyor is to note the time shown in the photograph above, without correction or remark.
4:30
